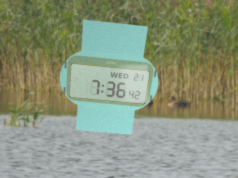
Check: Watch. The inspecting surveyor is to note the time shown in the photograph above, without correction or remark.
7:36:42
